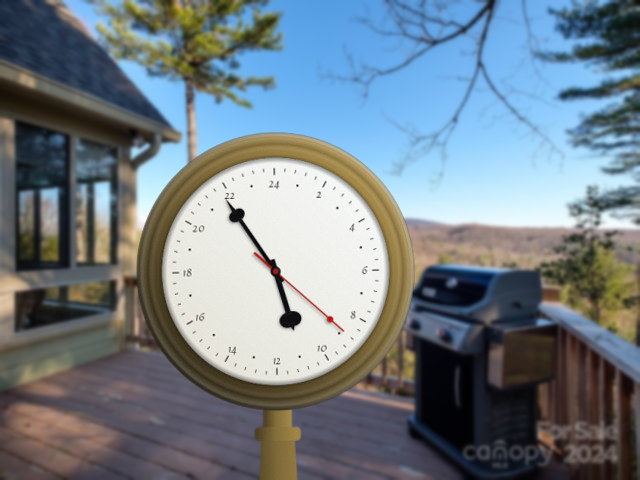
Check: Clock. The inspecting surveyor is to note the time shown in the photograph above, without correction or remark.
10:54:22
